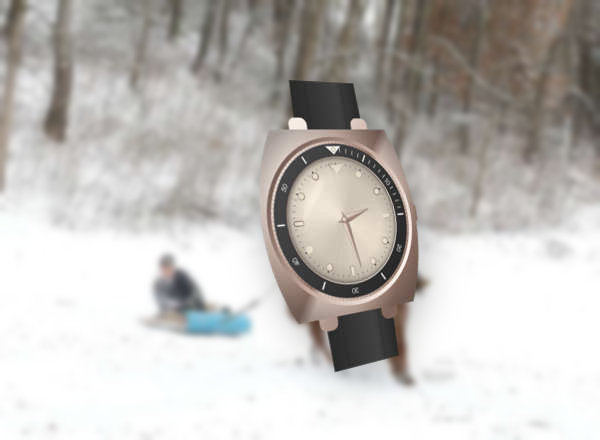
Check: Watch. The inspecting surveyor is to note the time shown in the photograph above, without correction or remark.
2:28
